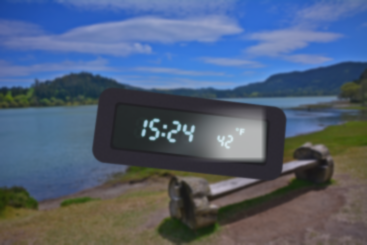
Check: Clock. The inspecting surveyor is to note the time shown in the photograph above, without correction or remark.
15:24
